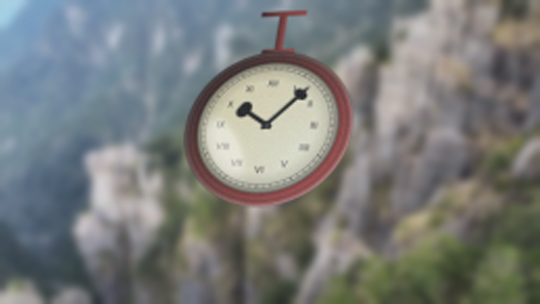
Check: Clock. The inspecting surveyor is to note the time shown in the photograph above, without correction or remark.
10:07
